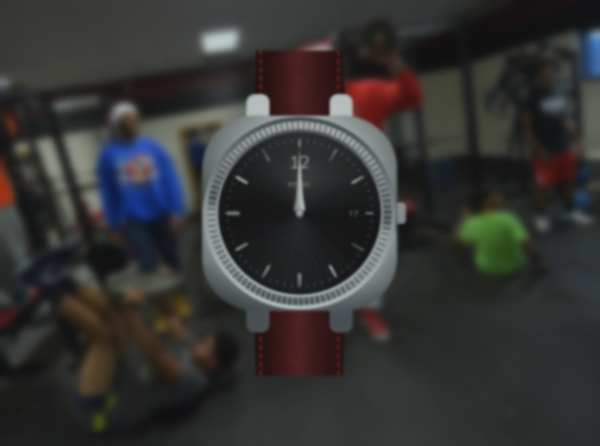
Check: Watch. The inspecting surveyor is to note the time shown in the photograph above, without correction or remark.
12:00
